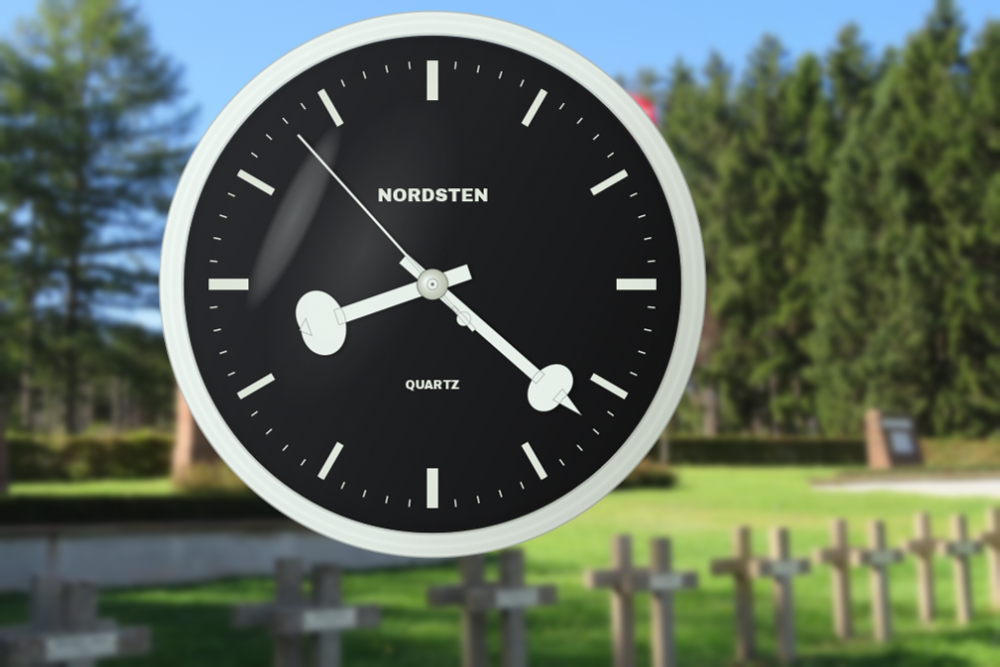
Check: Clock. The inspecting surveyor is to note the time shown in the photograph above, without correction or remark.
8:21:53
